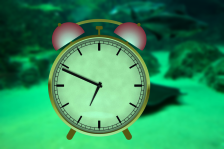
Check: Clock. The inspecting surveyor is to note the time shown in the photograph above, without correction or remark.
6:49
